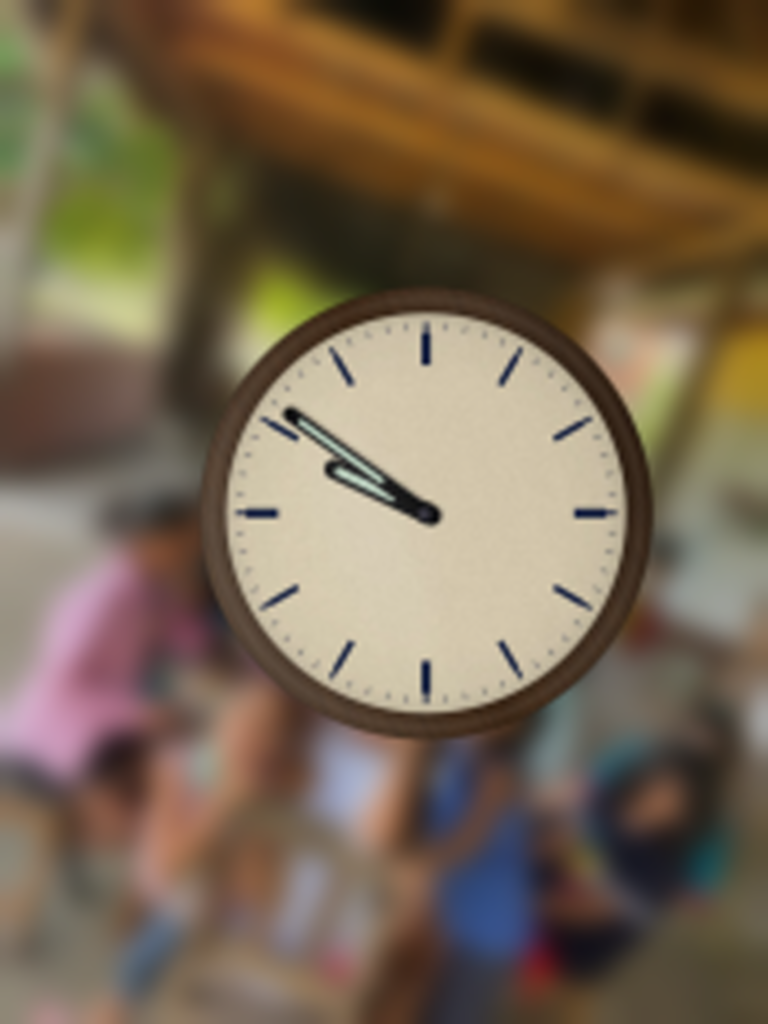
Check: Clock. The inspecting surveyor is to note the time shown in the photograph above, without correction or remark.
9:51
